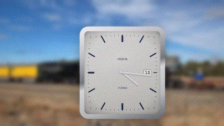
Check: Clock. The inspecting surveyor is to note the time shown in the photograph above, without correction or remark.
4:16
